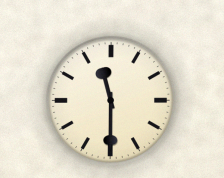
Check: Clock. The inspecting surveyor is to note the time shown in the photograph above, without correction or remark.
11:30
